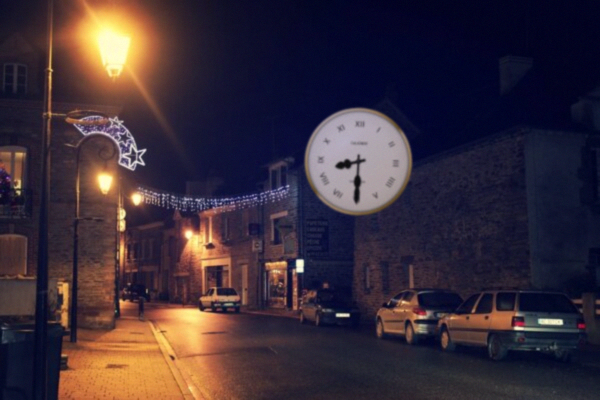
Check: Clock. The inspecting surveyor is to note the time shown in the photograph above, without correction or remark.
8:30
